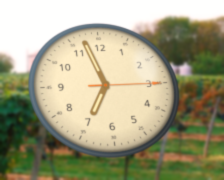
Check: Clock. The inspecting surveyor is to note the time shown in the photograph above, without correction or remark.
6:57:15
